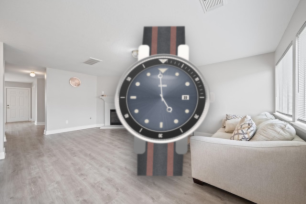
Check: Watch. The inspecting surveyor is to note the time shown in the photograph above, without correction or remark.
4:59
